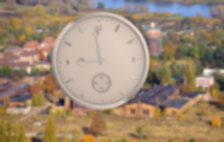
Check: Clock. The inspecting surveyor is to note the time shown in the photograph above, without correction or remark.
8:59
